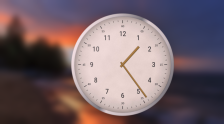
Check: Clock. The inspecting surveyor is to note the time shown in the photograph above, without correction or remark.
1:24
